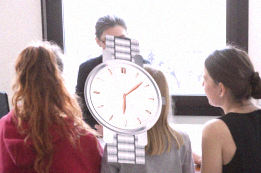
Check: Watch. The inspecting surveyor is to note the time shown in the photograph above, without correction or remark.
6:08
